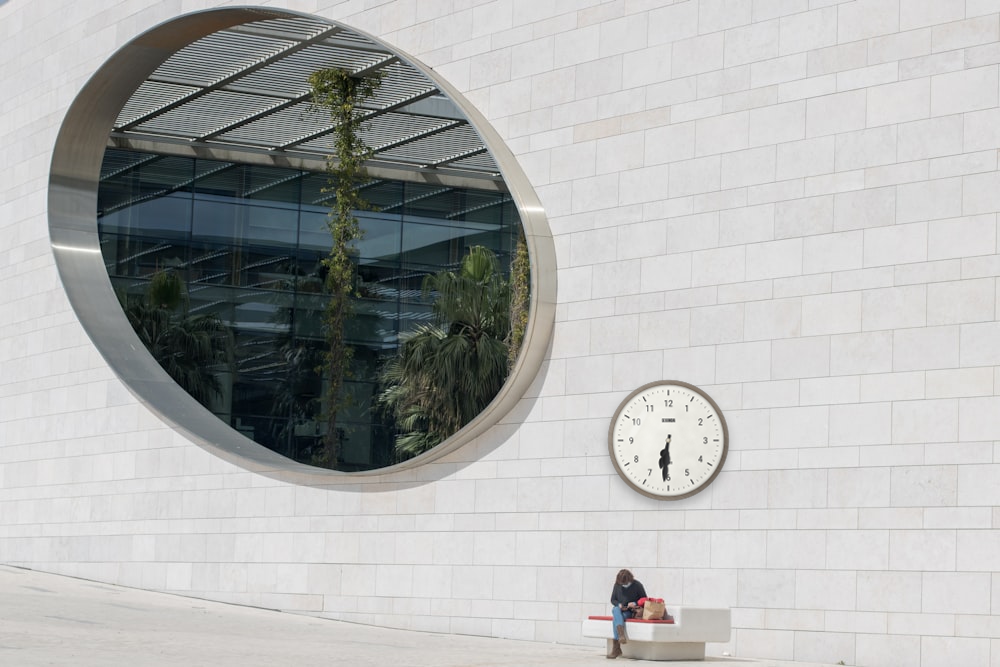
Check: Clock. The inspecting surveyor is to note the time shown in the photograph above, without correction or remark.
6:31
